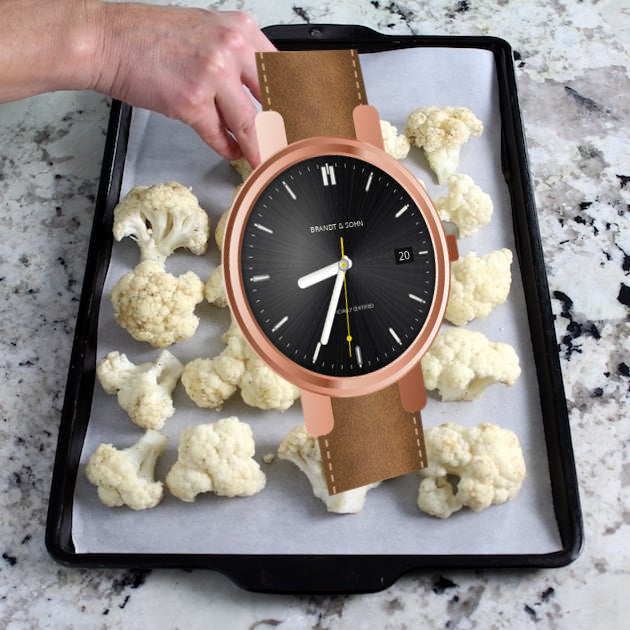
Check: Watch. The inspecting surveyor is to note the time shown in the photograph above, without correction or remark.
8:34:31
